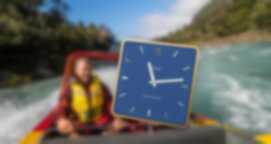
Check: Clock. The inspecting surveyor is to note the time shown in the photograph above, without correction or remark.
11:13
